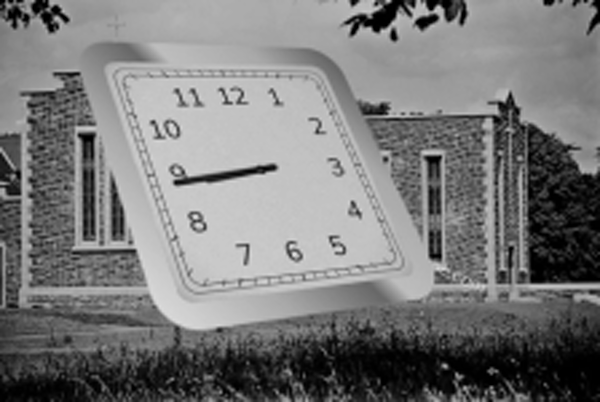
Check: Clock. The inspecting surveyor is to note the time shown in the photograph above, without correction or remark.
8:44
